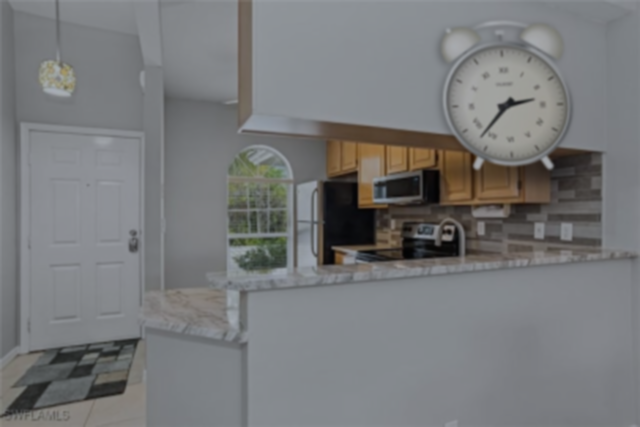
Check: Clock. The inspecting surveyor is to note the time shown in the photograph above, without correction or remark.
2:37
